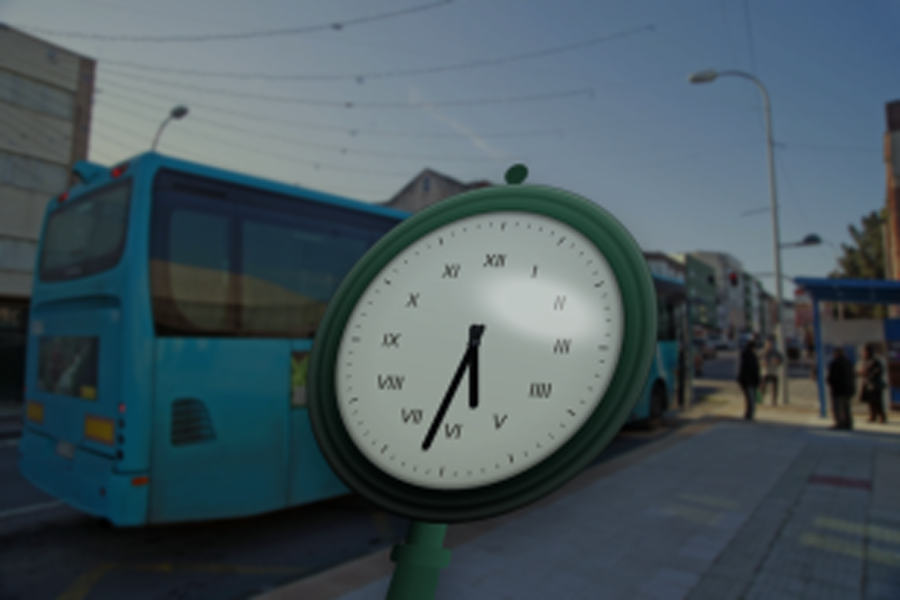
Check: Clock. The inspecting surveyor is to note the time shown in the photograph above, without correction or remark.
5:32
